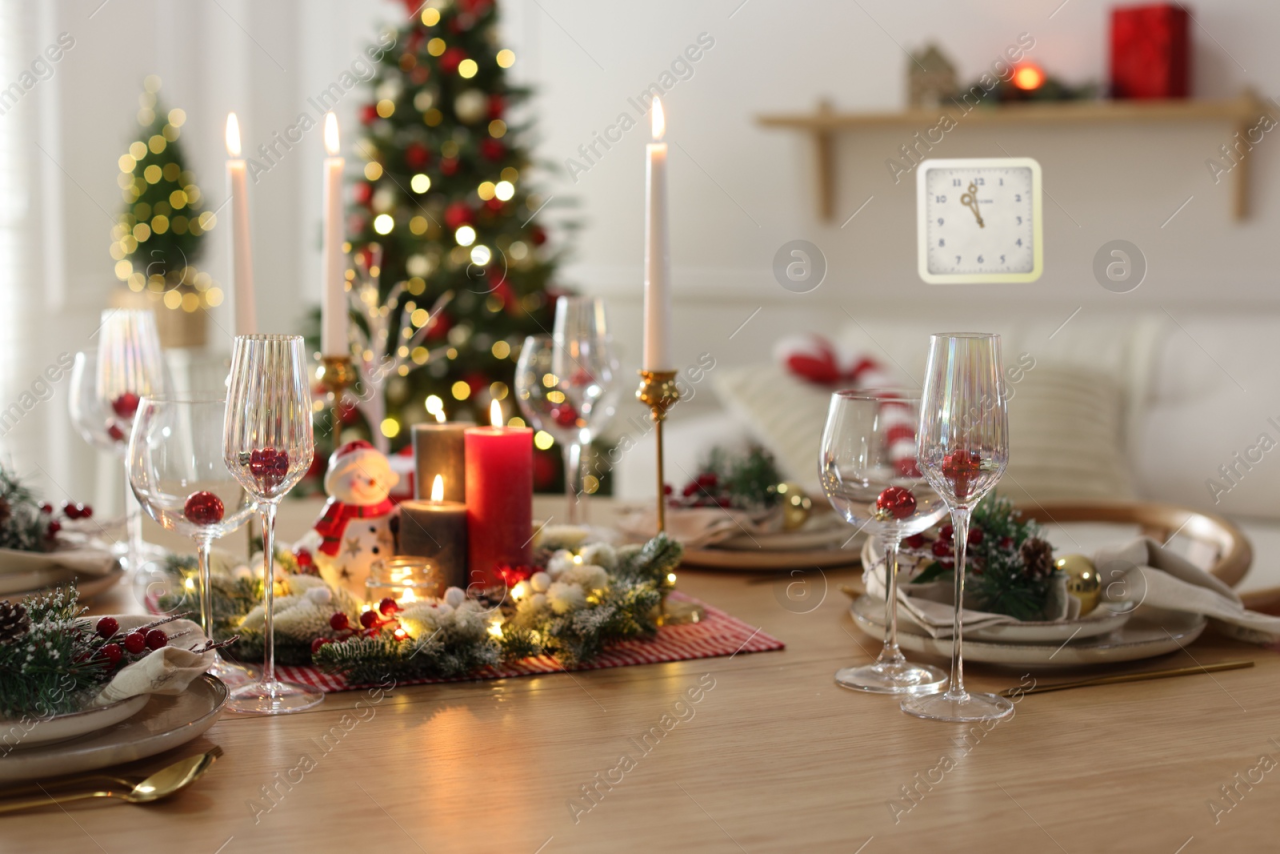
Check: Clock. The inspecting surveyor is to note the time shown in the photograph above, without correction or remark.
10:58
